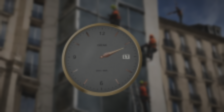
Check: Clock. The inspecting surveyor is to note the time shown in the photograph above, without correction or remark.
2:11
